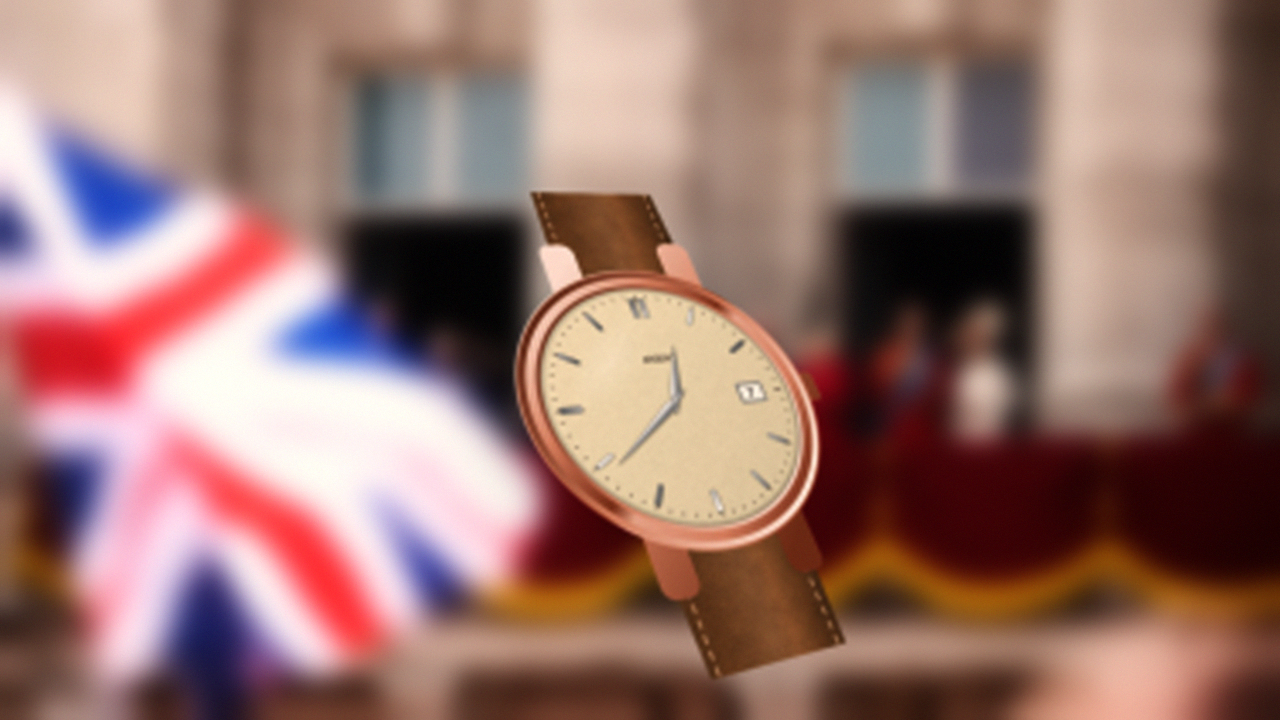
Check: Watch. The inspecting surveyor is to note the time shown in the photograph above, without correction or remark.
12:39
